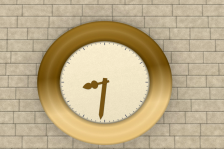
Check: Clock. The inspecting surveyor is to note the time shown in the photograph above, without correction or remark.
8:31
